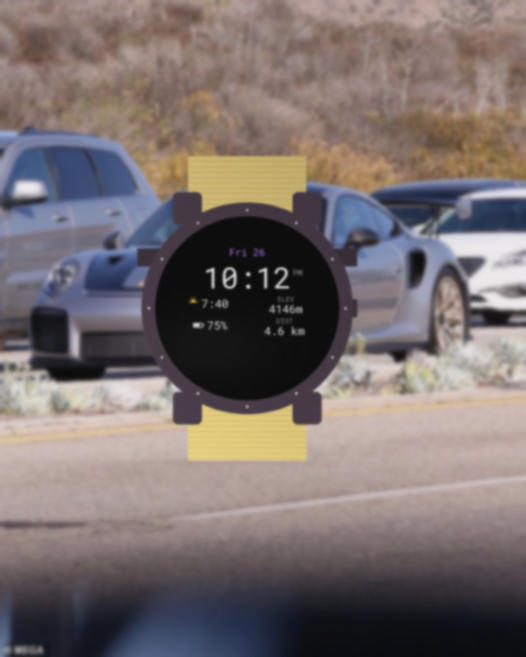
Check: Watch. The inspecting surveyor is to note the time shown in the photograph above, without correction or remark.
10:12
